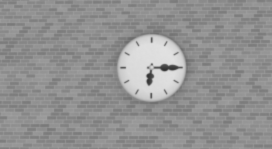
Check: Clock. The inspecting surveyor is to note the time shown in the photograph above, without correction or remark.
6:15
